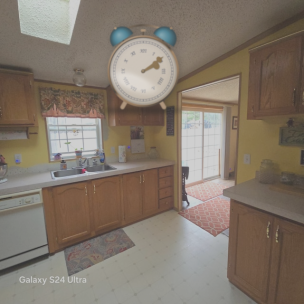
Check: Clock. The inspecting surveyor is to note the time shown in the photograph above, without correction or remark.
2:09
